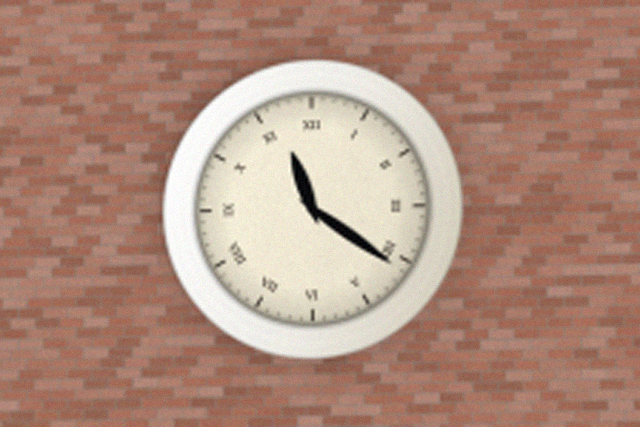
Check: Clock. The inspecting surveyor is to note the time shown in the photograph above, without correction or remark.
11:21
